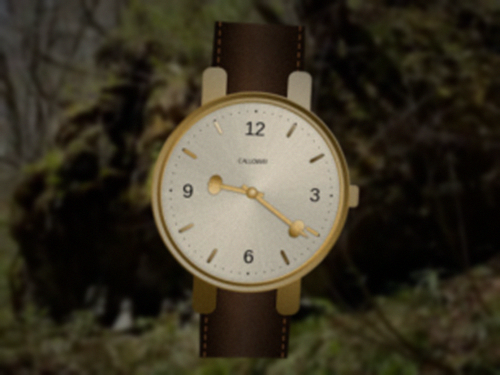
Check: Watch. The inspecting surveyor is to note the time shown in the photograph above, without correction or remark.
9:21
